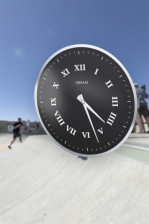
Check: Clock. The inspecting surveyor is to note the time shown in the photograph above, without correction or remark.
4:27
